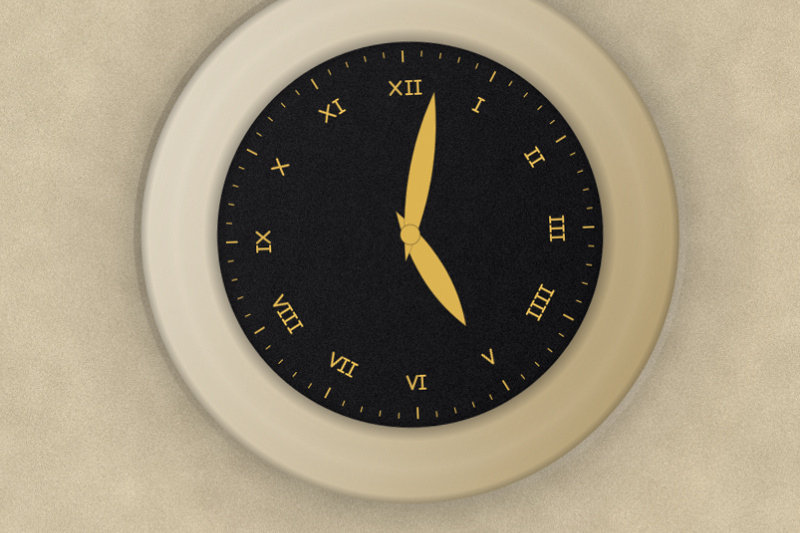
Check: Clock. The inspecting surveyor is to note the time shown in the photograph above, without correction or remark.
5:02
